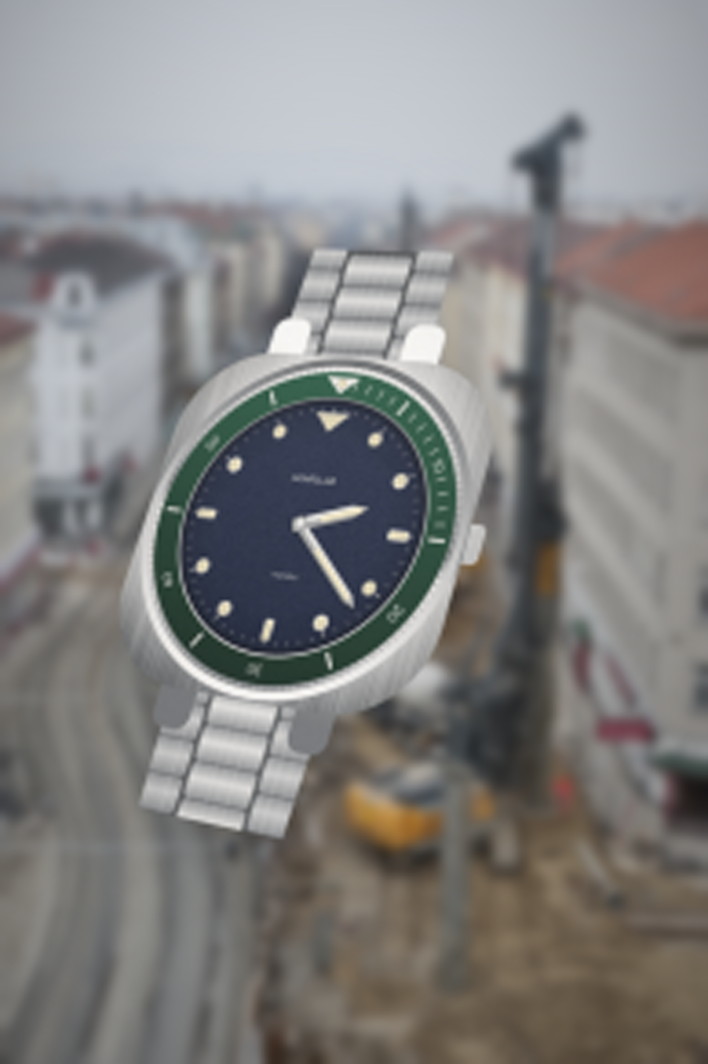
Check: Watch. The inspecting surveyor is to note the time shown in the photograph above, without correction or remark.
2:22
